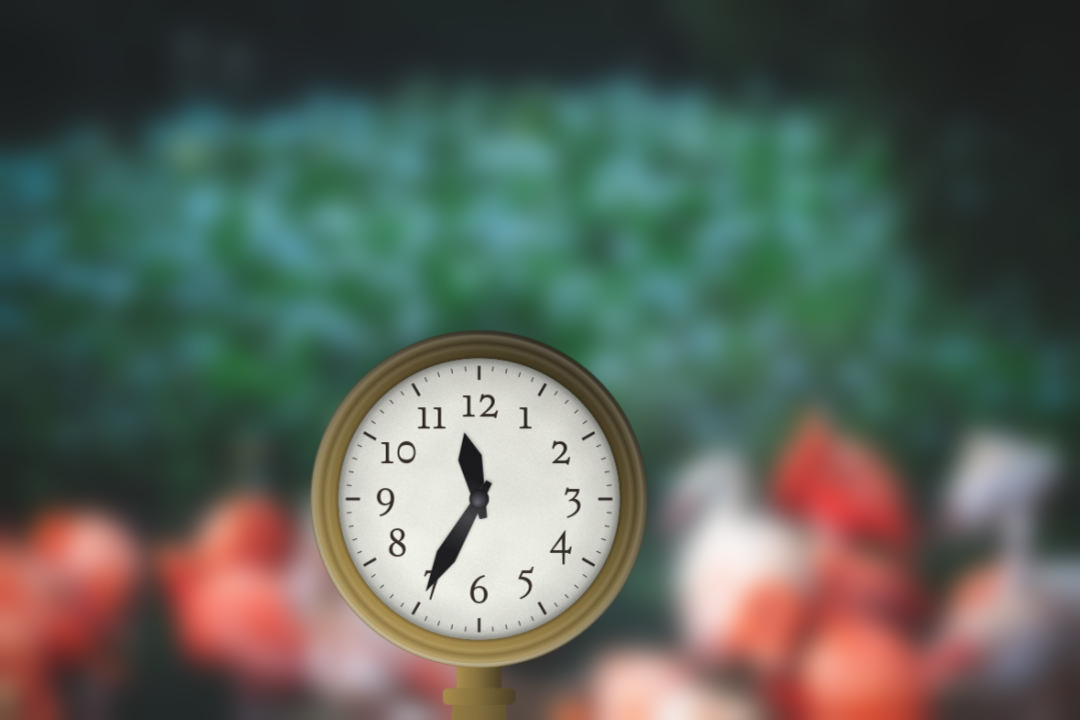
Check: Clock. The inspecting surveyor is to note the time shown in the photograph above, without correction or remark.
11:35
